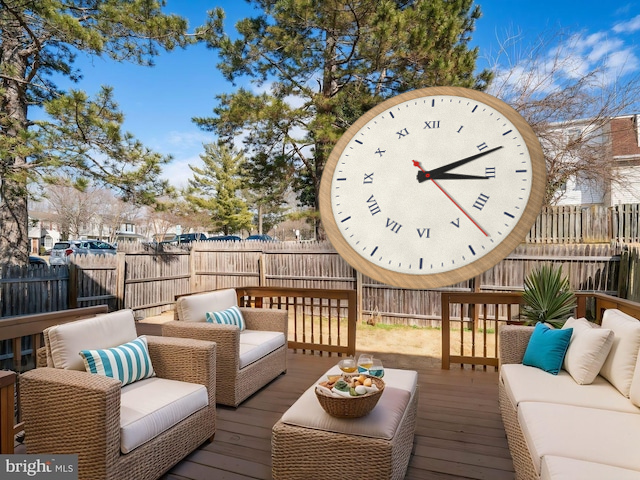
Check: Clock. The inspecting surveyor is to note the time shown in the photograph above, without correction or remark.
3:11:23
